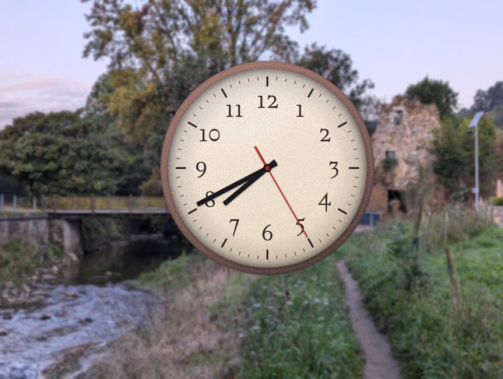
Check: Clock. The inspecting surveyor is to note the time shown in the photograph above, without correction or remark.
7:40:25
